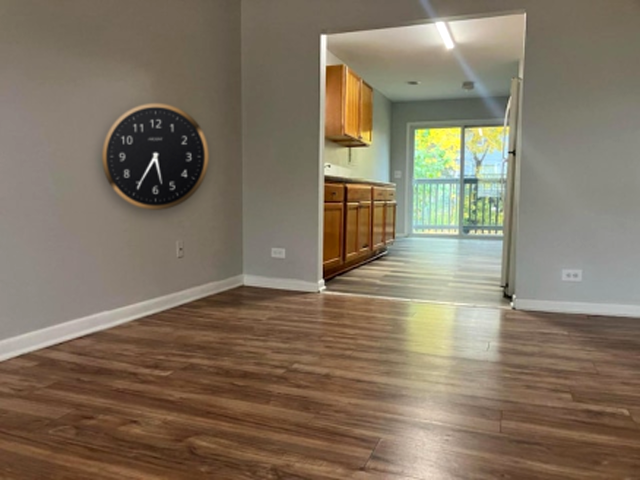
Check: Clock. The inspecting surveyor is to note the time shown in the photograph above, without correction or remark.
5:35
